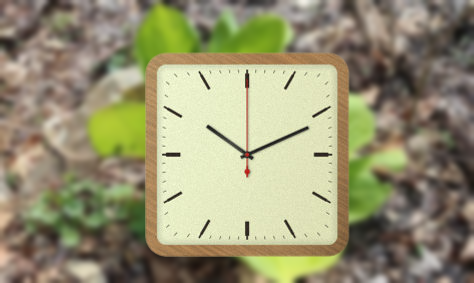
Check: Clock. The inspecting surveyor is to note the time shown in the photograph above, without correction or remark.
10:11:00
